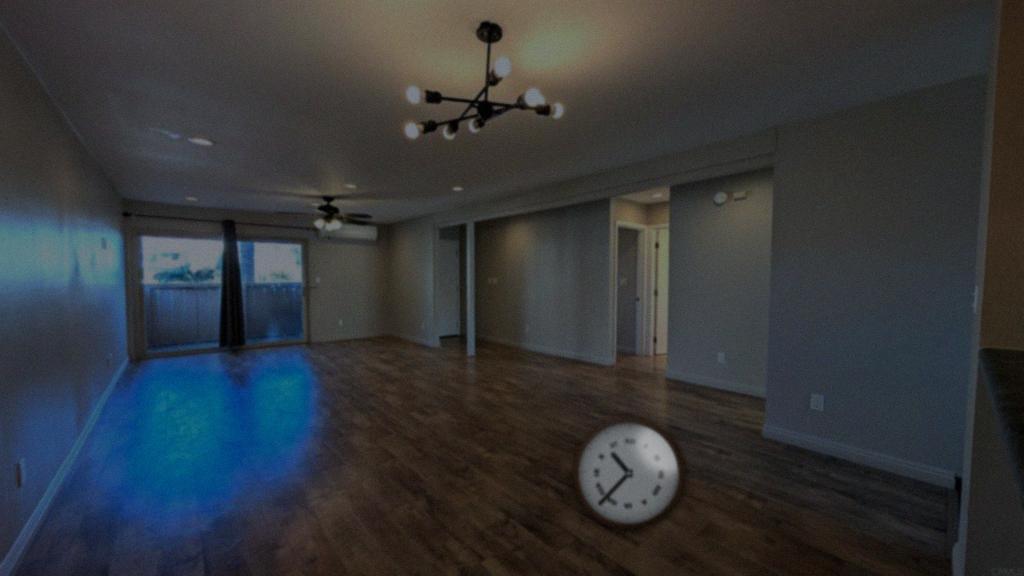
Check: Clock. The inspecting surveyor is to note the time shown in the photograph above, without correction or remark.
10:37
